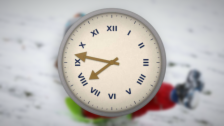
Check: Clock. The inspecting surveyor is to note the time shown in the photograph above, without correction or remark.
7:47
